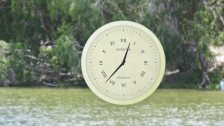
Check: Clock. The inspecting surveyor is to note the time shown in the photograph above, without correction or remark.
12:37
